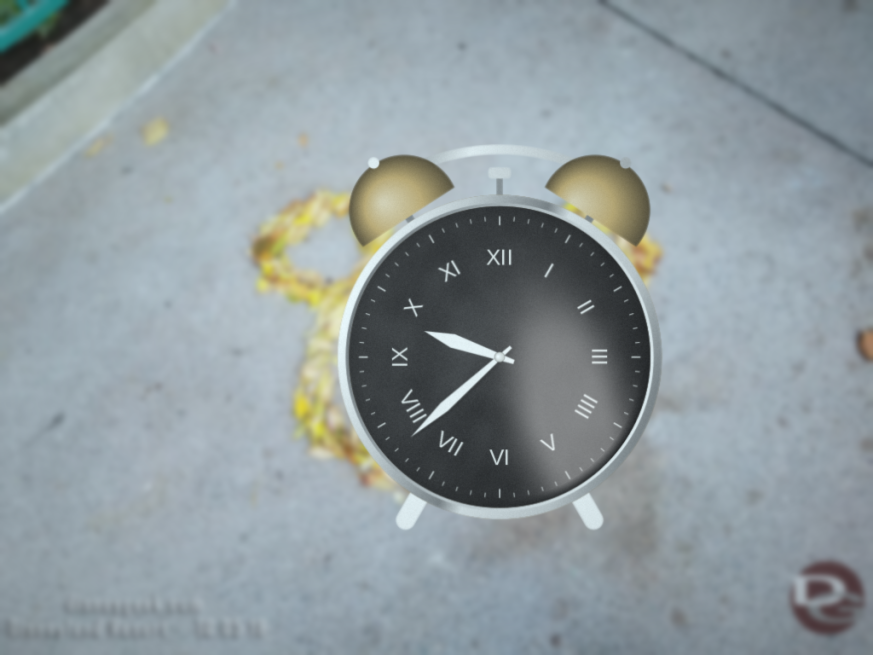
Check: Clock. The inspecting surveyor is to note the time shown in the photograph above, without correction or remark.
9:38
